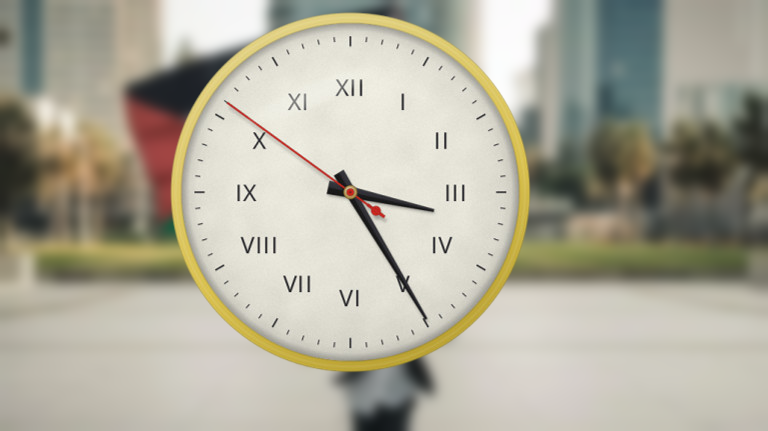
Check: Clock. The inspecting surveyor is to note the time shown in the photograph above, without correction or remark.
3:24:51
